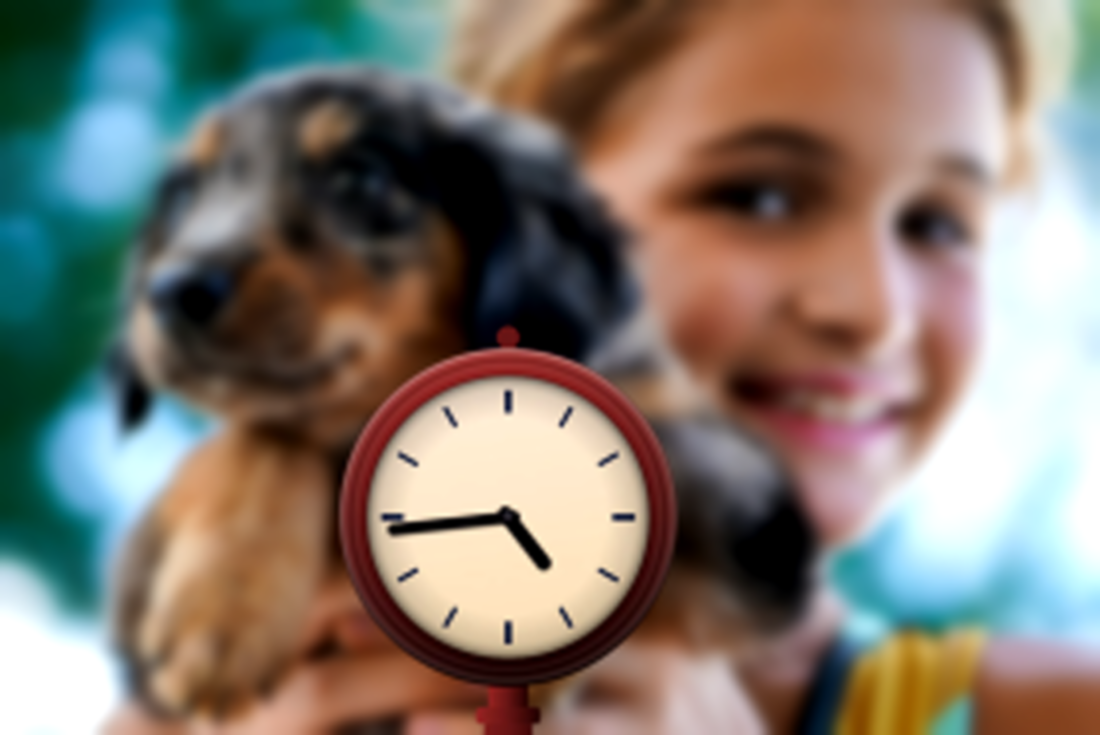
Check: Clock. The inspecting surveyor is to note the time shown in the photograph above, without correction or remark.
4:44
